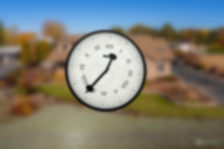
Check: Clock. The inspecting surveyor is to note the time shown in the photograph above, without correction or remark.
12:36
